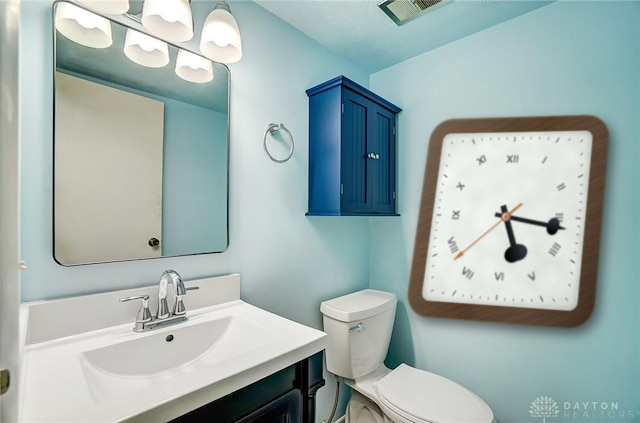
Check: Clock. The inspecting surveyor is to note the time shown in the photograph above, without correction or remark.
5:16:38
